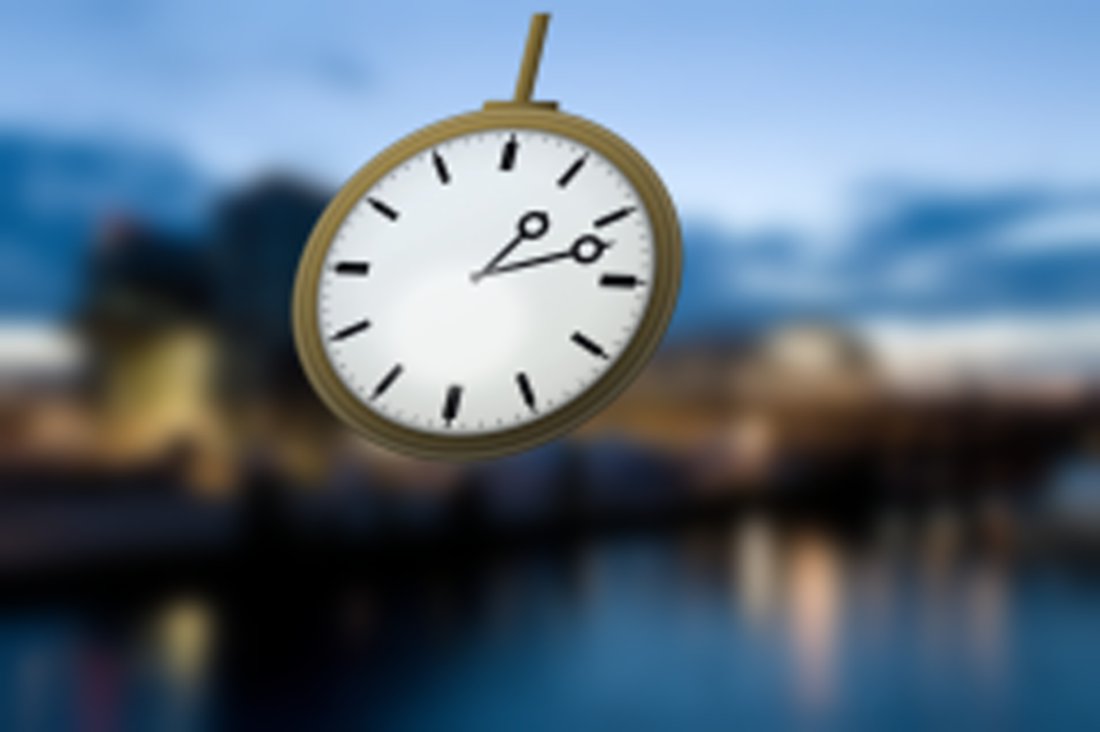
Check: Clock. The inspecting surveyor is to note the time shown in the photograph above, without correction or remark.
1:12
